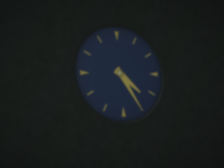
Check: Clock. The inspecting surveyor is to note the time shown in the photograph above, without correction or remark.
4:25
